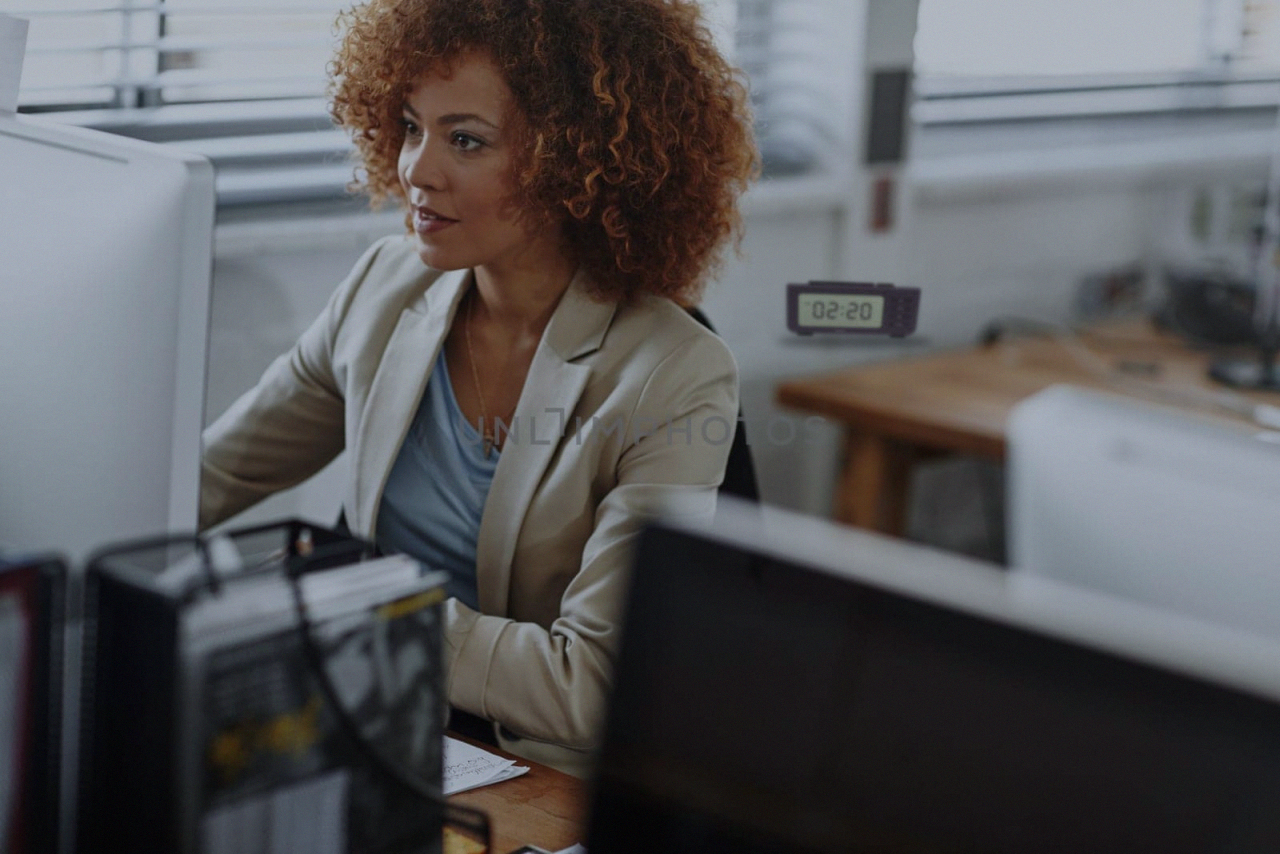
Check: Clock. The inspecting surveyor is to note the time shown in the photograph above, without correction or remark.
2:20
